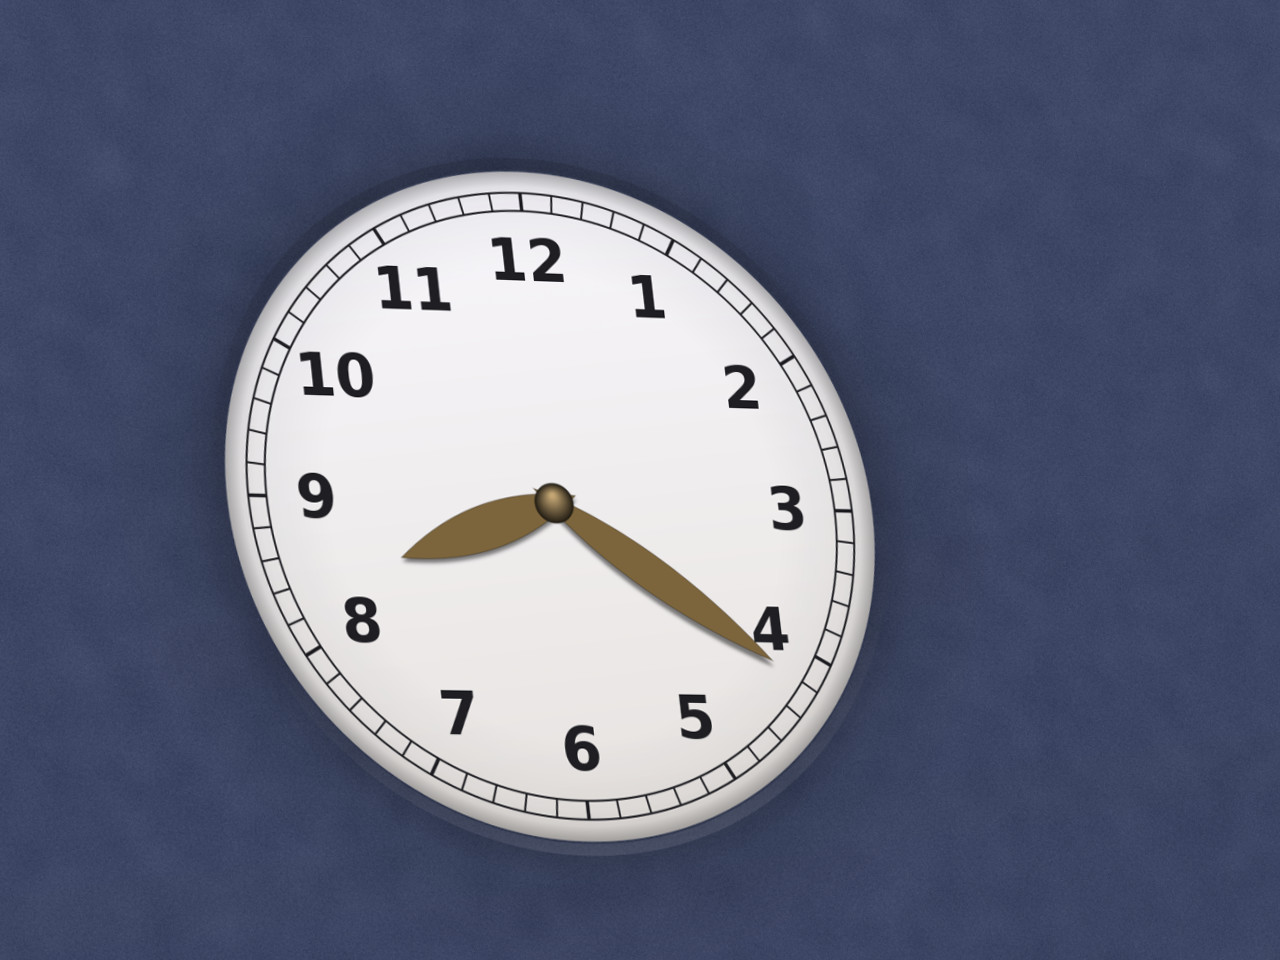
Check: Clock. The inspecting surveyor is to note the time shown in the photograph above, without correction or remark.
8:21
